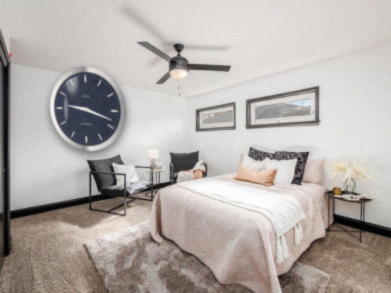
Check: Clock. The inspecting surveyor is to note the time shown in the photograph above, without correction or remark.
9:18
